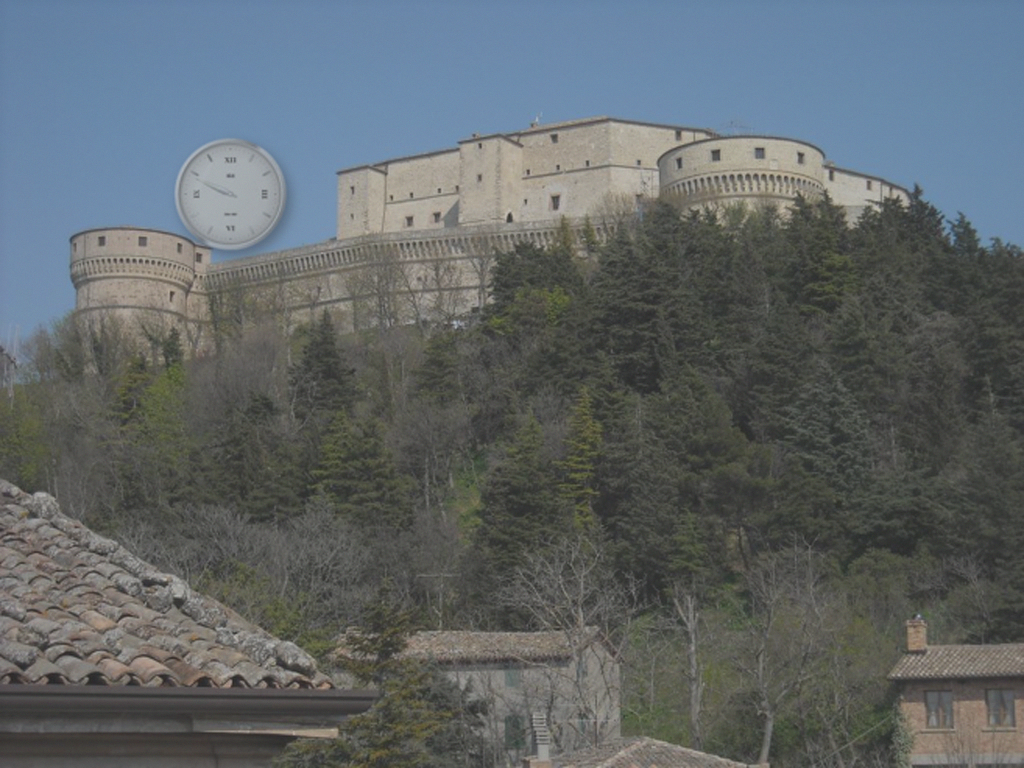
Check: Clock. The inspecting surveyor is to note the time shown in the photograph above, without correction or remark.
9:49
